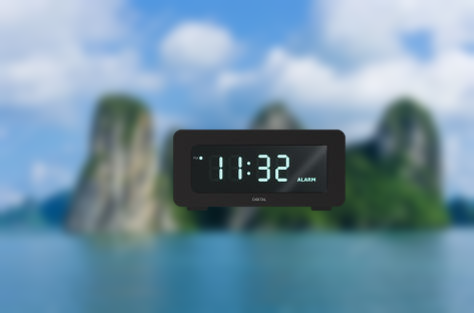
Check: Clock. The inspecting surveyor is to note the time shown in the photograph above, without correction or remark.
11:32
